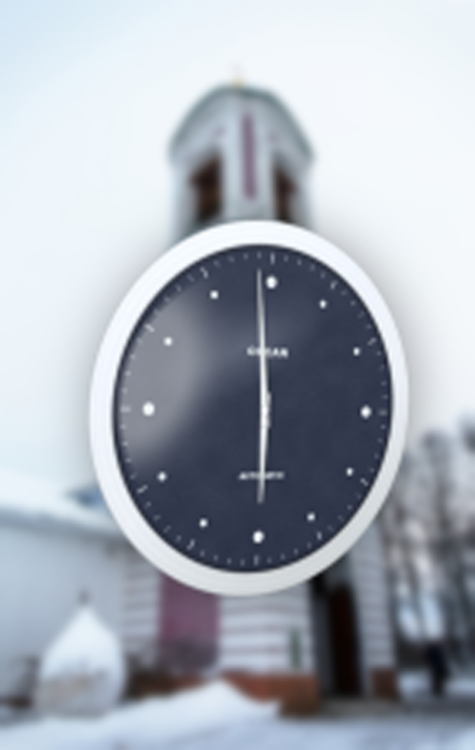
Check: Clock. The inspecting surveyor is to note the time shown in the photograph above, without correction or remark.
5:59
